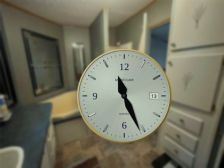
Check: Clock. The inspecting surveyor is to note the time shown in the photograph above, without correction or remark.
11:26
